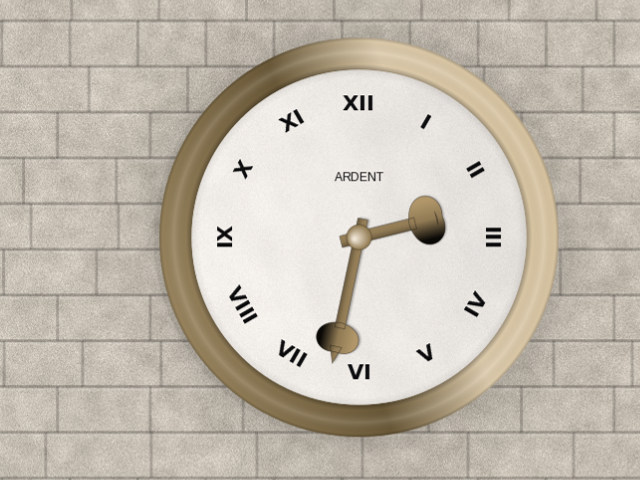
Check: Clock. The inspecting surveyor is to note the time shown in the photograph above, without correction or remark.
2:32
